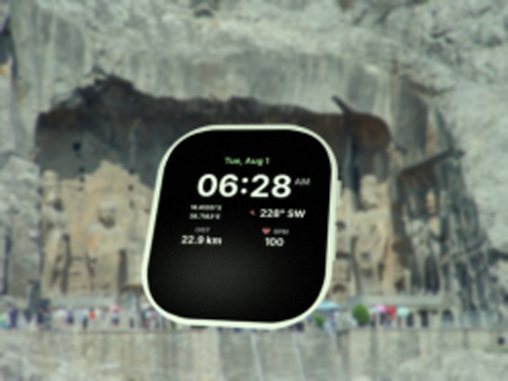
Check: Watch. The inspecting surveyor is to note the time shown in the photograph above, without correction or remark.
6:28
